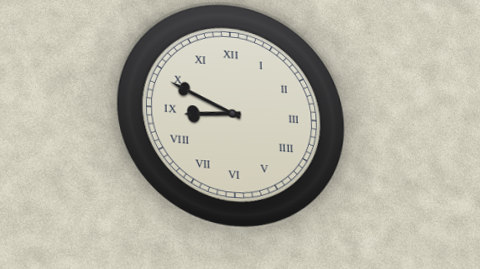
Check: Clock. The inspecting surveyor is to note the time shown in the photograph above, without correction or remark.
8:49
